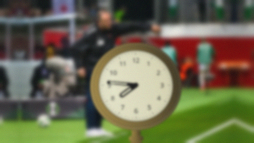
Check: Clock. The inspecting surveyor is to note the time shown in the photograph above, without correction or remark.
7:46
